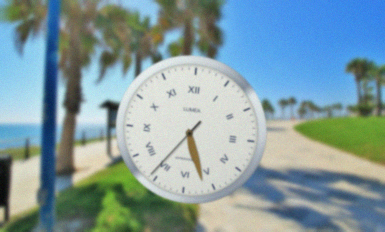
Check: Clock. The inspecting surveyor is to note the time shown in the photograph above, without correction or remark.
5:26:36
